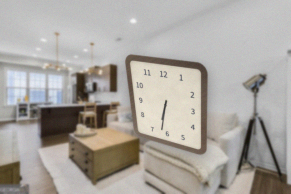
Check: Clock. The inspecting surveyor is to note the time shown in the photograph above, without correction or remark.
6:32
